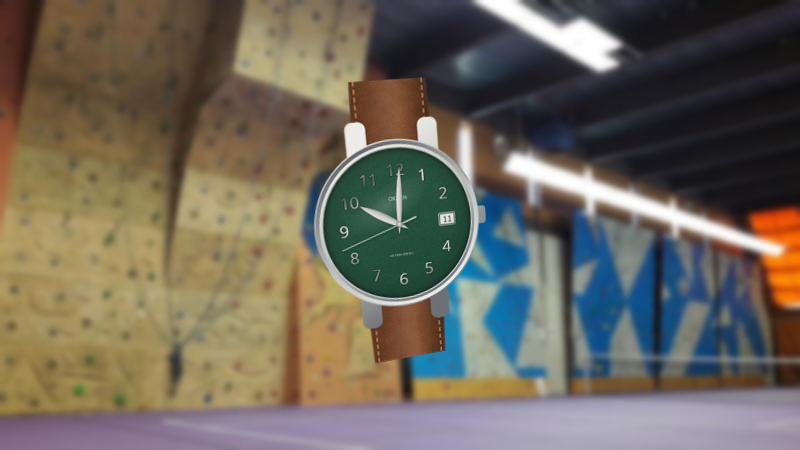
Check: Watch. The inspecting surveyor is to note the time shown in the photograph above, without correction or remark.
10:00:42
